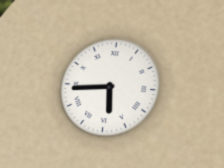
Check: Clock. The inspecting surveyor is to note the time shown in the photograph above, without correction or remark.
5:44
